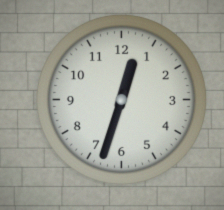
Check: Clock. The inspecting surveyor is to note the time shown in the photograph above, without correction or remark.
12:33
